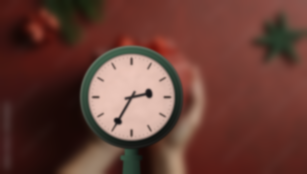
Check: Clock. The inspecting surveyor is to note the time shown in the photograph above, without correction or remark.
2:35
